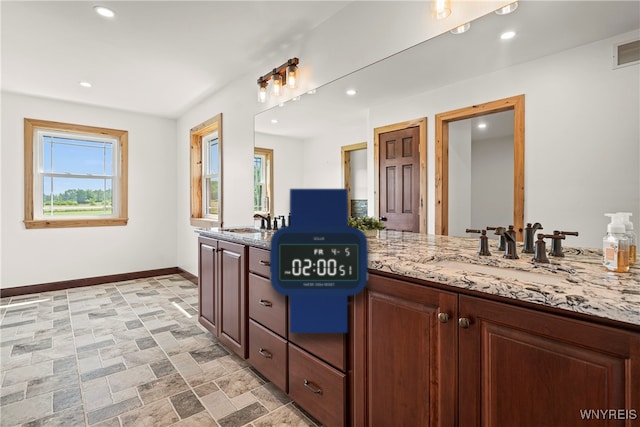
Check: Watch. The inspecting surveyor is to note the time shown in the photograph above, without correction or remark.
2:00:51
